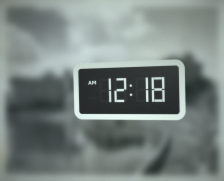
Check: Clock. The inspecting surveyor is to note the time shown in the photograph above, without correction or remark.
12:18
